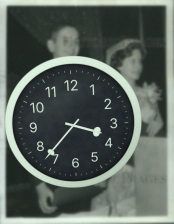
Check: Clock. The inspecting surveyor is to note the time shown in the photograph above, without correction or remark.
3:37
